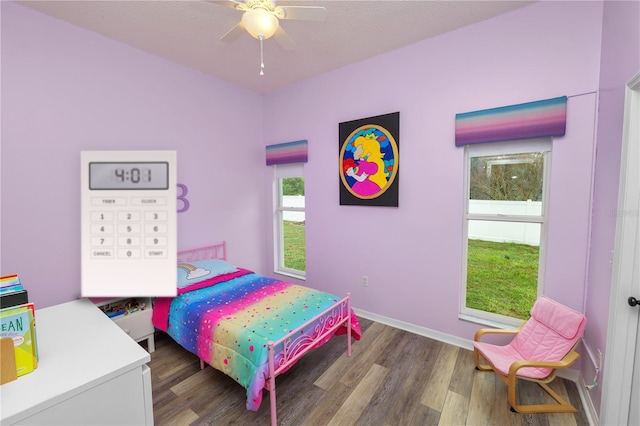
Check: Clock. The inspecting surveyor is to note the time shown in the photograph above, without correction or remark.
4:01
